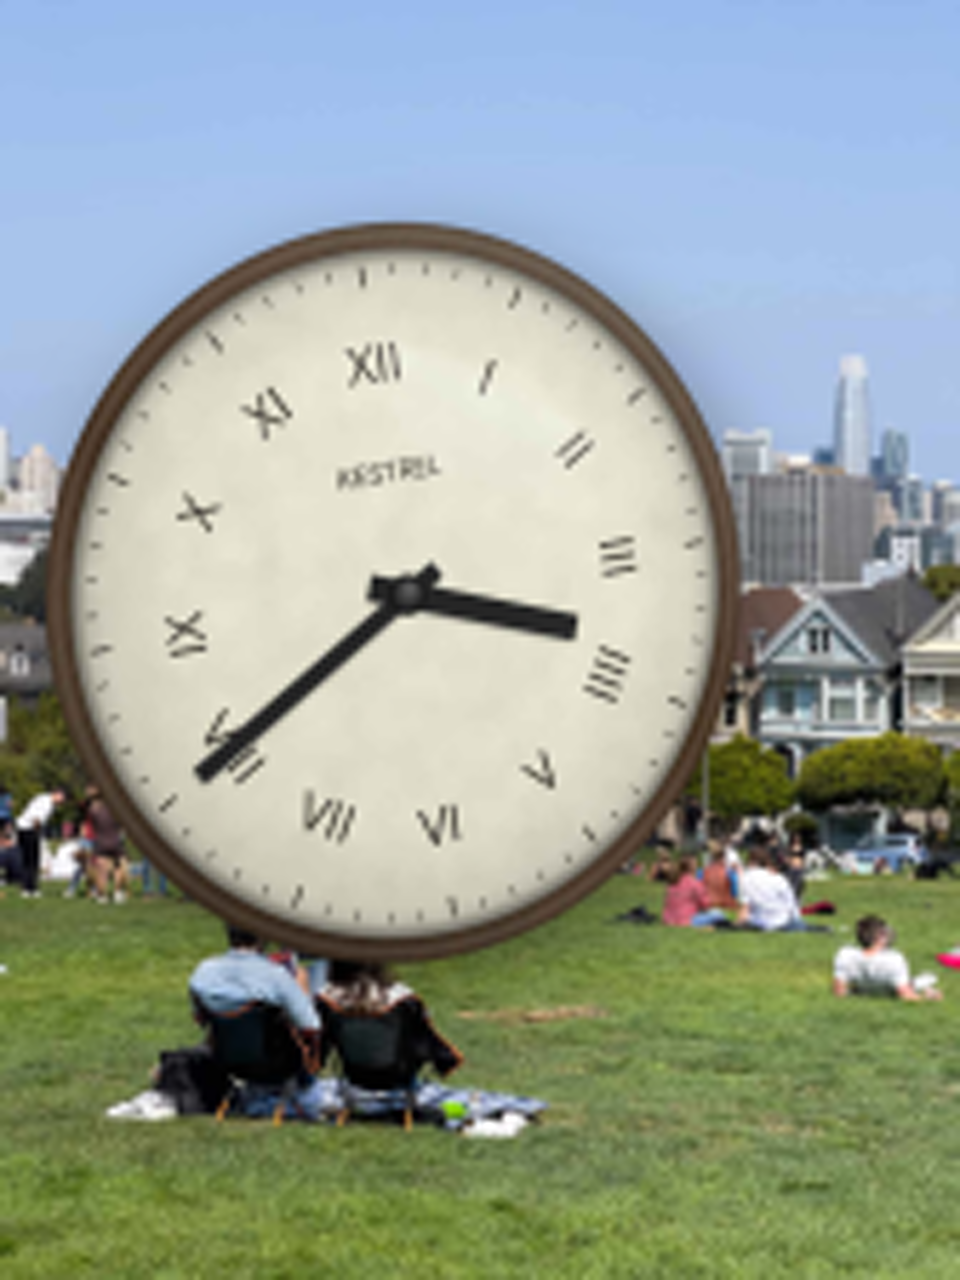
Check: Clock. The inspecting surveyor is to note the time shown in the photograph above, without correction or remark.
3:40
